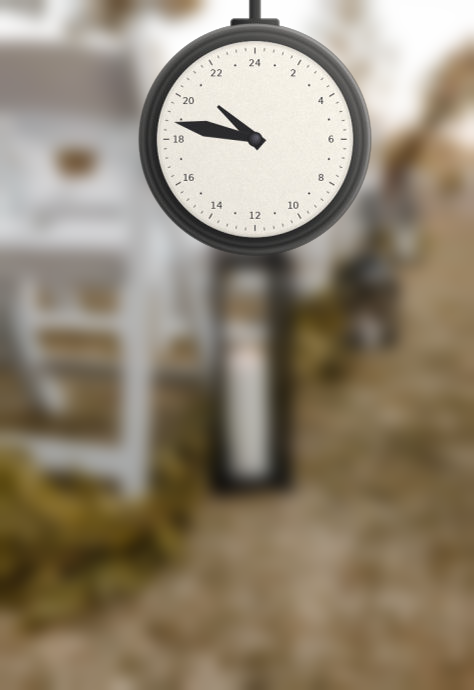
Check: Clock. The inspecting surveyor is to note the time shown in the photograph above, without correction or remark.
20:47
